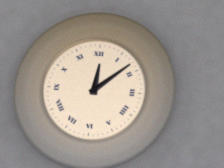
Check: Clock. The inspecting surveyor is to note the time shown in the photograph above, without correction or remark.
12:08
